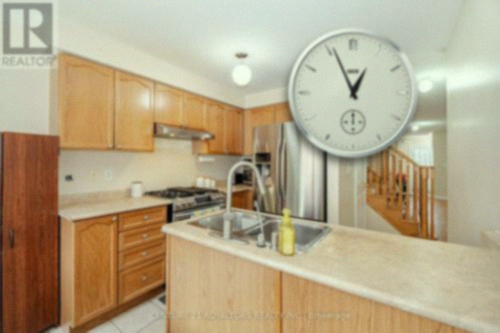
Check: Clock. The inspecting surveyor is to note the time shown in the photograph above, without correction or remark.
12:56
